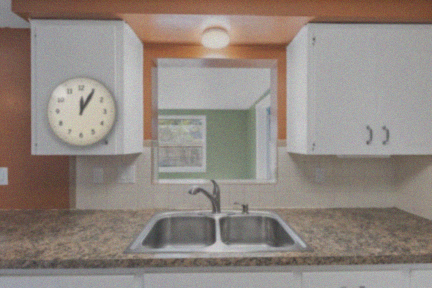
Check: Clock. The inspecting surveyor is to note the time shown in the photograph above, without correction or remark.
12:05
